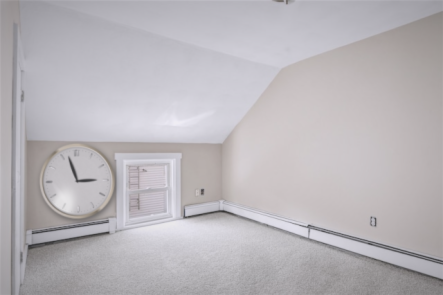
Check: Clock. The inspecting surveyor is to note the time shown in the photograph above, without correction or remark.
2:57
